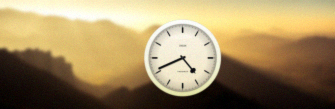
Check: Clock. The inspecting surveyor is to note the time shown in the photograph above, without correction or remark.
4:41
